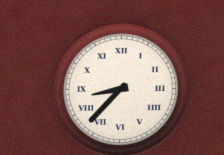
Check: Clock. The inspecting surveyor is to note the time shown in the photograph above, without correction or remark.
8:37
